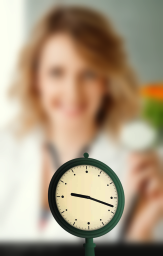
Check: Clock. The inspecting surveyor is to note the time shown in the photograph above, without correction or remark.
9:18
